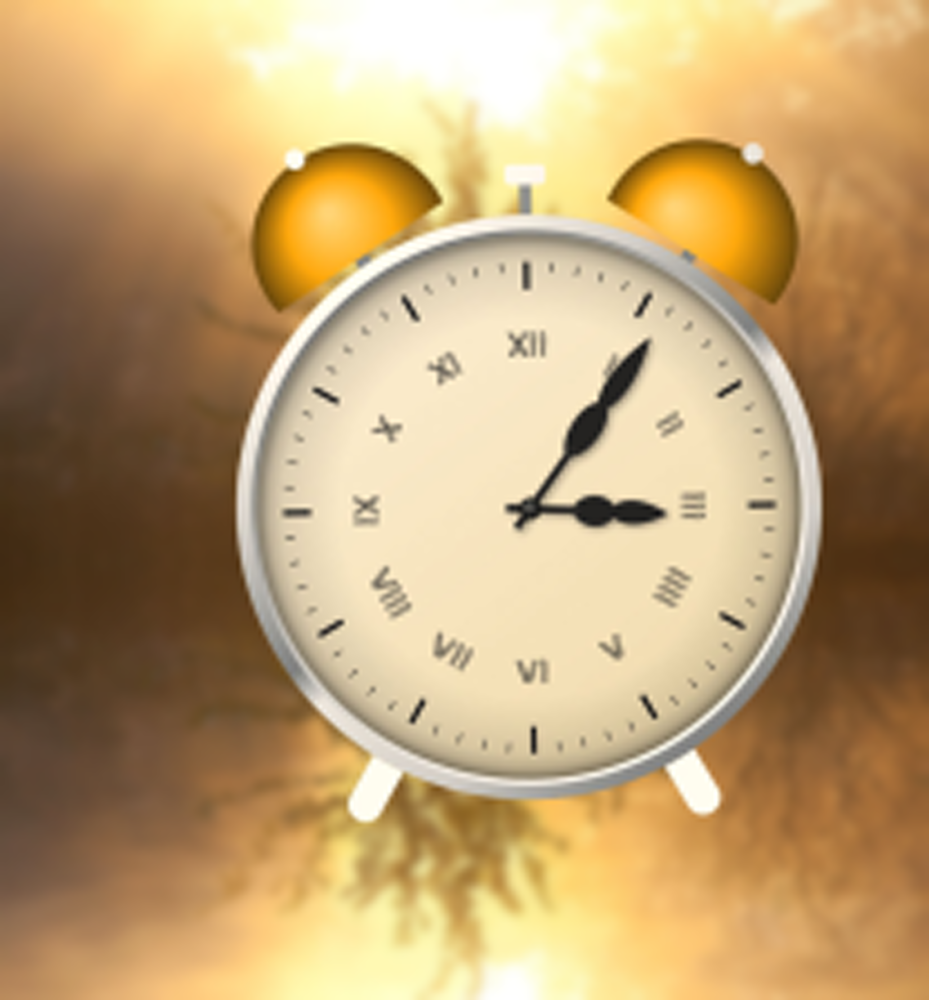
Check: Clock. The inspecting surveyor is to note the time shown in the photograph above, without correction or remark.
3:06
